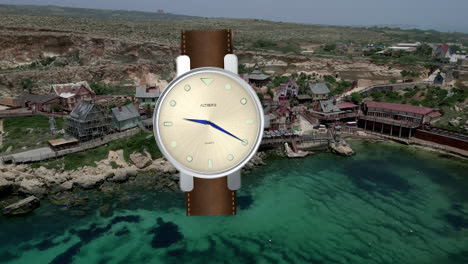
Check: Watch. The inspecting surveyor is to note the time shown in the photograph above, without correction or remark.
9:20
